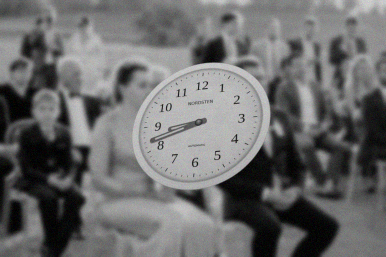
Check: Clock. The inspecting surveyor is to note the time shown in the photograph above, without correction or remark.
8:42
